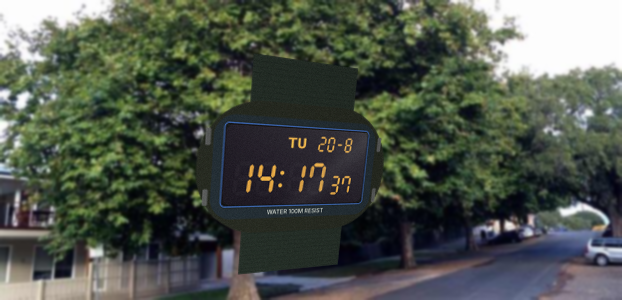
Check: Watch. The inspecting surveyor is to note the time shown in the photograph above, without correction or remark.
14:17:37
